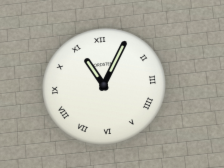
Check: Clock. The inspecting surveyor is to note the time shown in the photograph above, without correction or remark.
11:05
